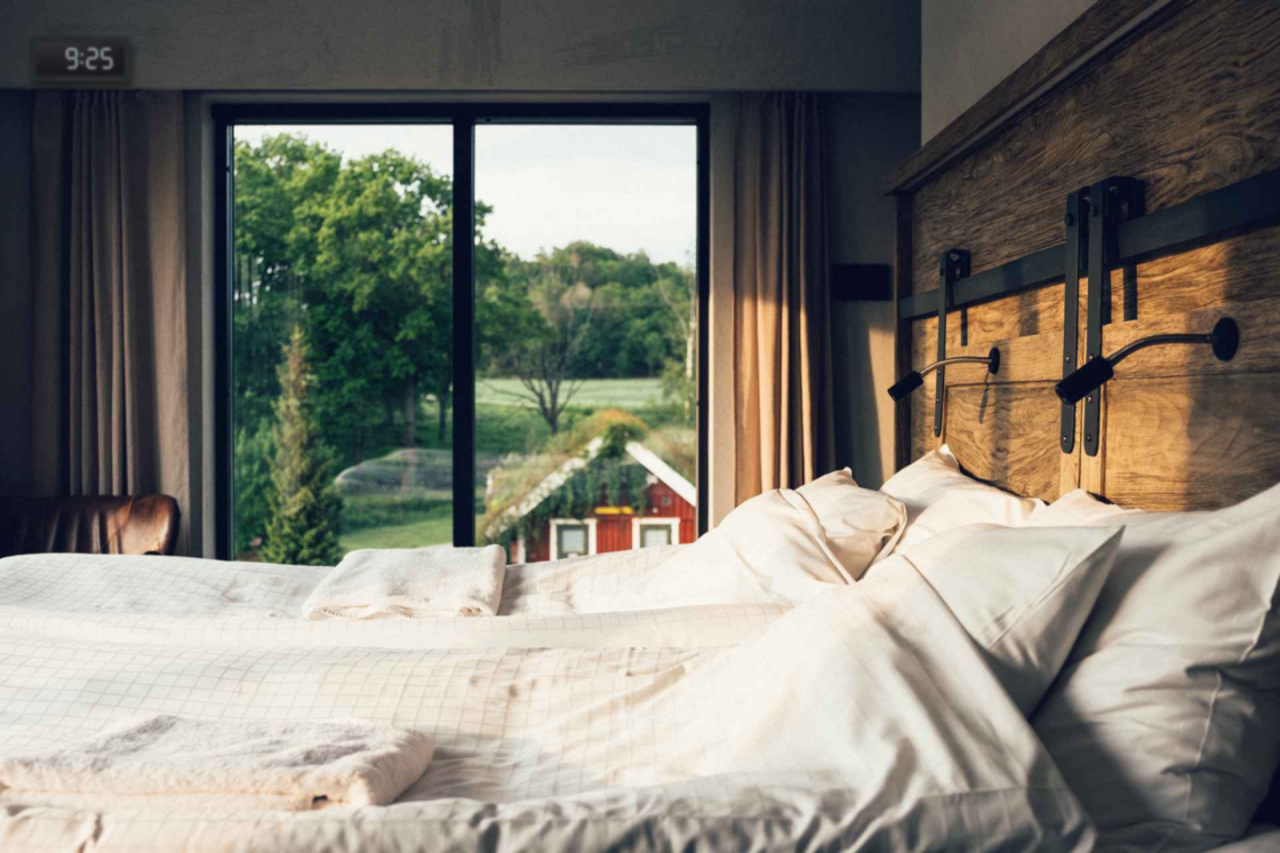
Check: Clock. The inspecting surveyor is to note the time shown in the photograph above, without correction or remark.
9:25
